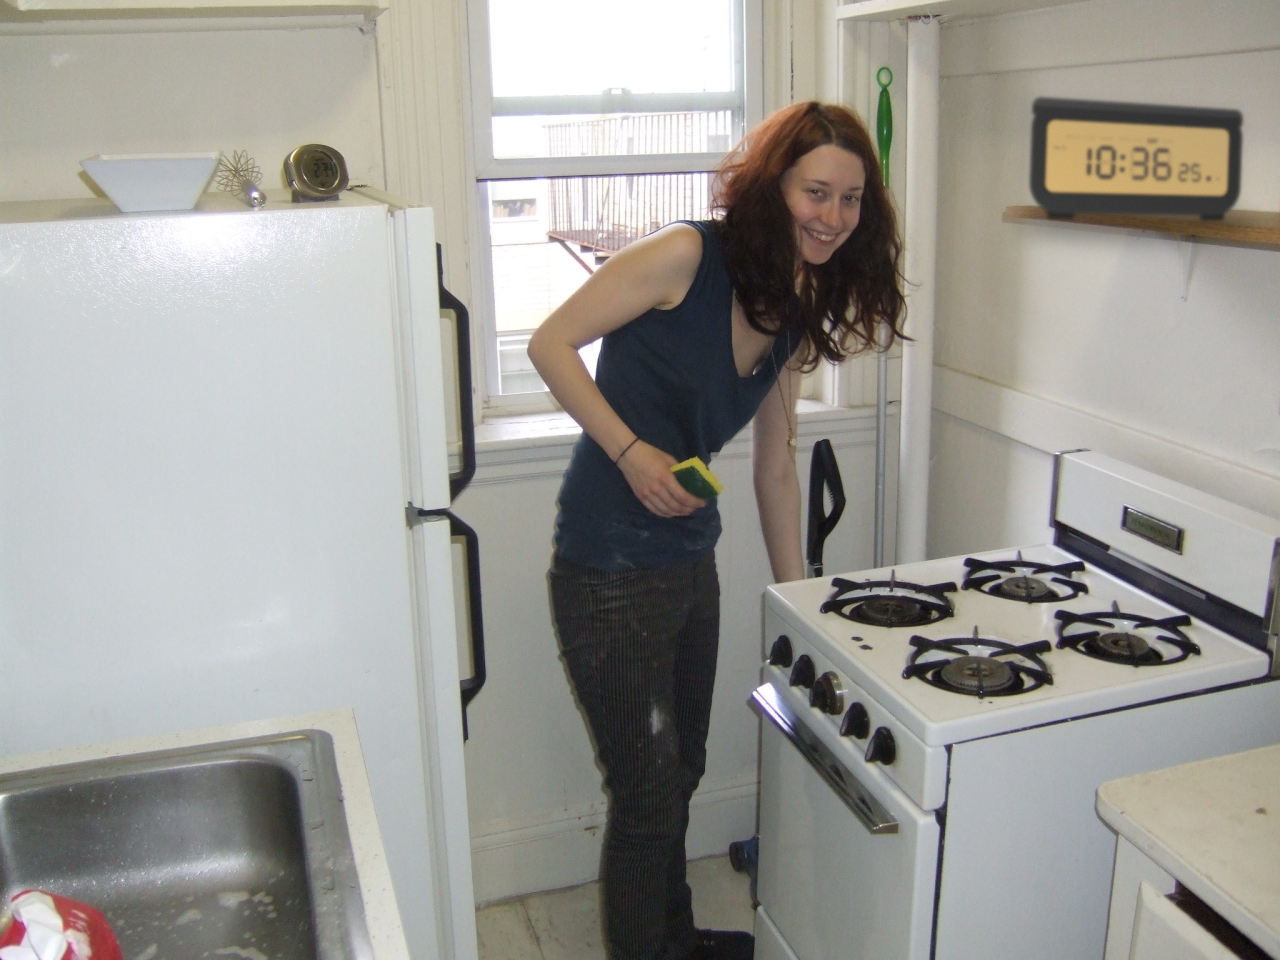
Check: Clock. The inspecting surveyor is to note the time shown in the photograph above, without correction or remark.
10:36:25
